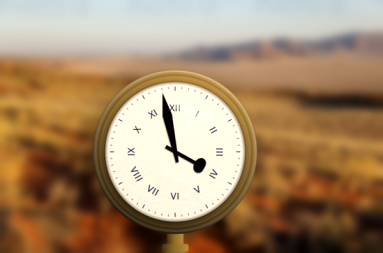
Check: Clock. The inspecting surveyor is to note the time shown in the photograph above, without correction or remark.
3:58
